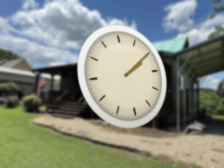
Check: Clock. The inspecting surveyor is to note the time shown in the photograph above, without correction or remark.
2:10
